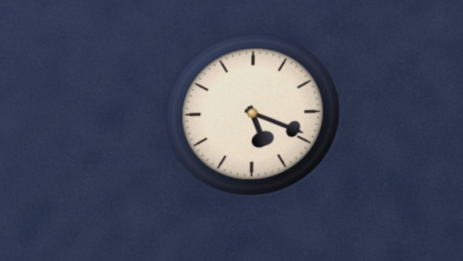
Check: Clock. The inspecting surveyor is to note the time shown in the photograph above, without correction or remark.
5:19
